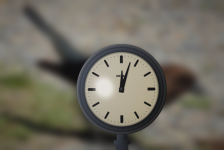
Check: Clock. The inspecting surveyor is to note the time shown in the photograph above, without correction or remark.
12:03
